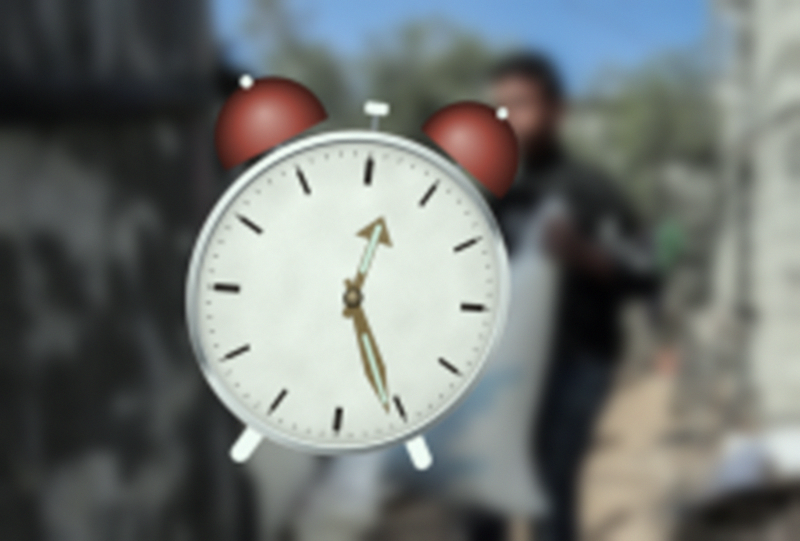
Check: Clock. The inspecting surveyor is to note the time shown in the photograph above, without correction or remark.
12:26
